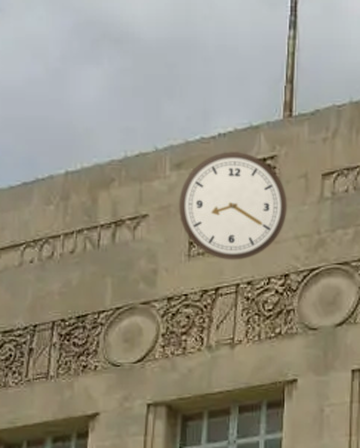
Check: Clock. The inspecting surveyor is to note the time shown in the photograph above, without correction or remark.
8:20
